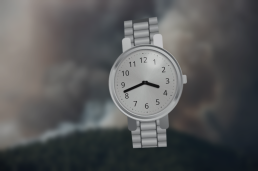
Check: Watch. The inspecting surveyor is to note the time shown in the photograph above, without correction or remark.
3:42
